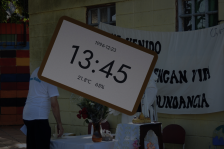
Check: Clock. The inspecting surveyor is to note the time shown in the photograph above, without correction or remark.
13:45
